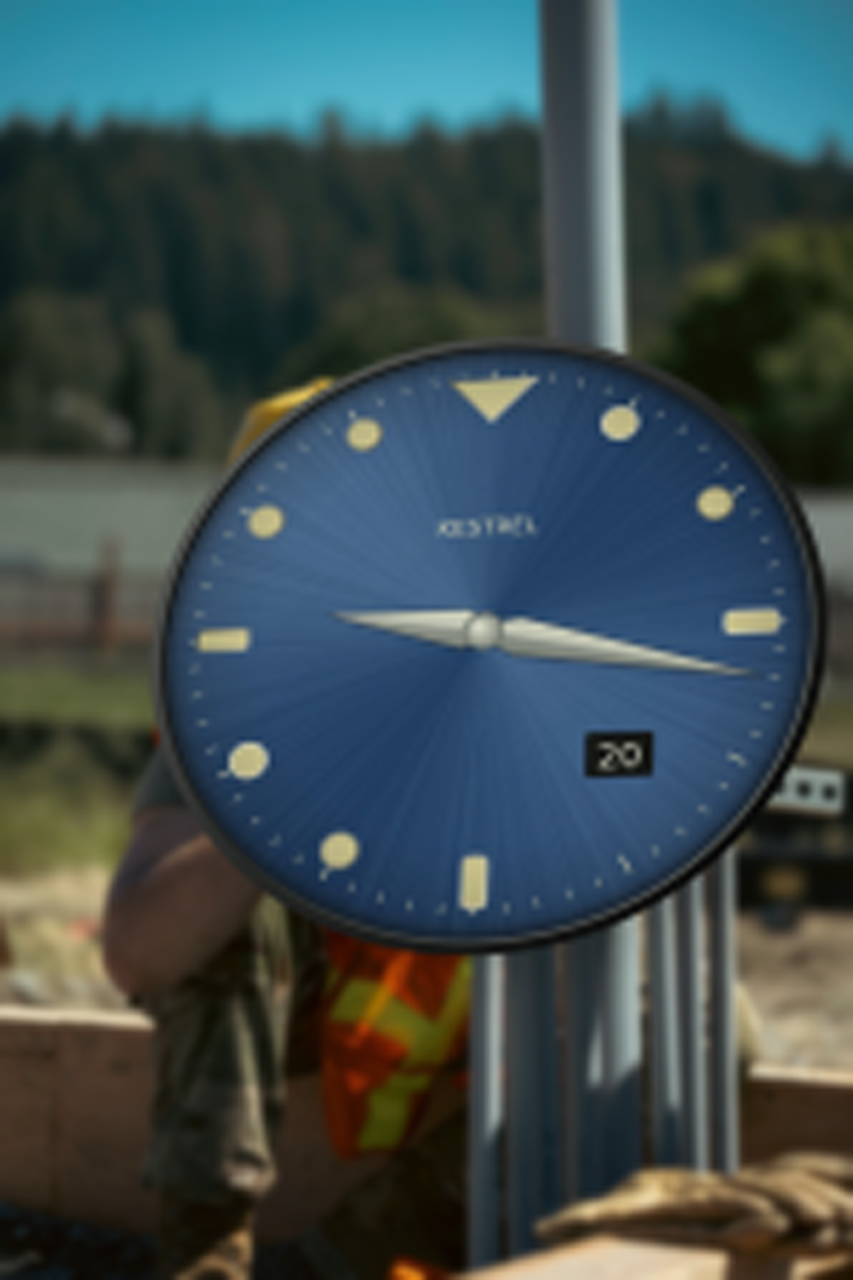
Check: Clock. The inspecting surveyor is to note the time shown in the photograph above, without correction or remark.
9:17
